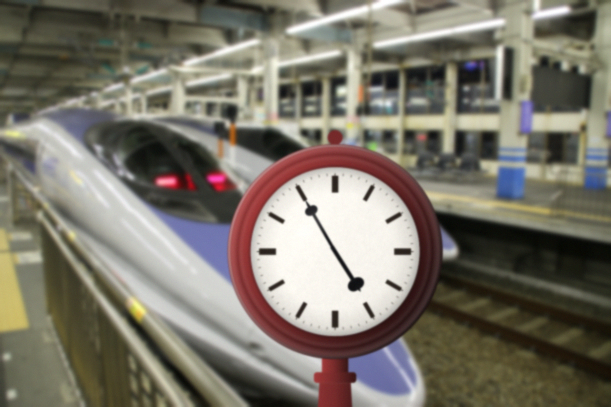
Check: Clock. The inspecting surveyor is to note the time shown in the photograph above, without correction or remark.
4:55
